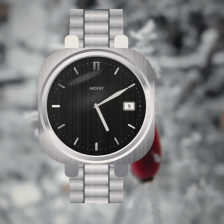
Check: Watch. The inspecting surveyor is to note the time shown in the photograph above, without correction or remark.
5:10
